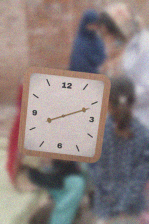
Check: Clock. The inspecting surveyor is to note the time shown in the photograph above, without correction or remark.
8:11
